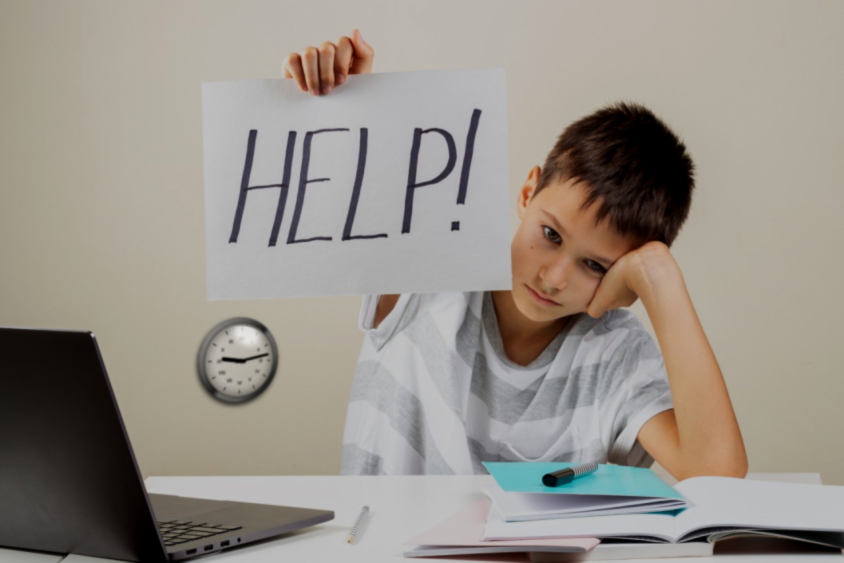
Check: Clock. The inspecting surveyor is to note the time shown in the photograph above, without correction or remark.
9:13
